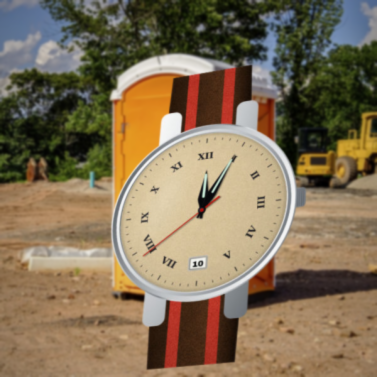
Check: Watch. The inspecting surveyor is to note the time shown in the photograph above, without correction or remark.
12:04:39
